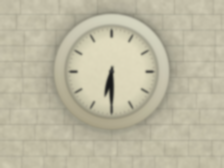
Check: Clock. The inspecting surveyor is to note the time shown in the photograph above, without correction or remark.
6:30
